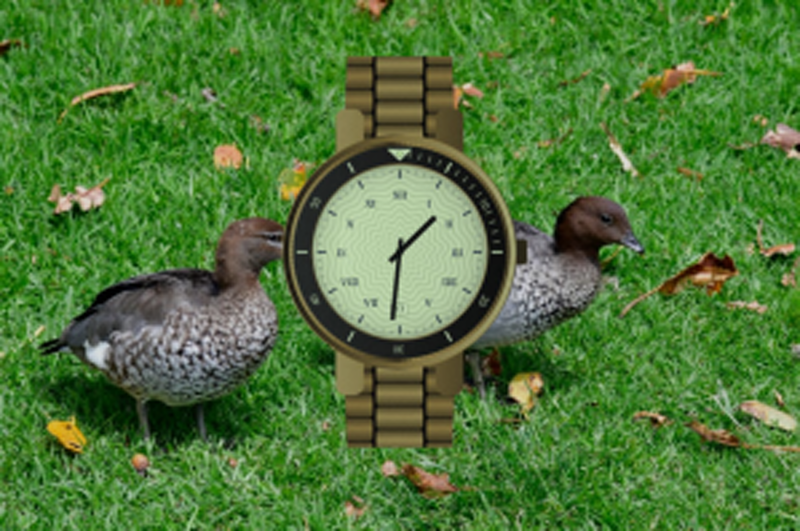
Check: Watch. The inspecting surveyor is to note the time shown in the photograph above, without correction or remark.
1:31
